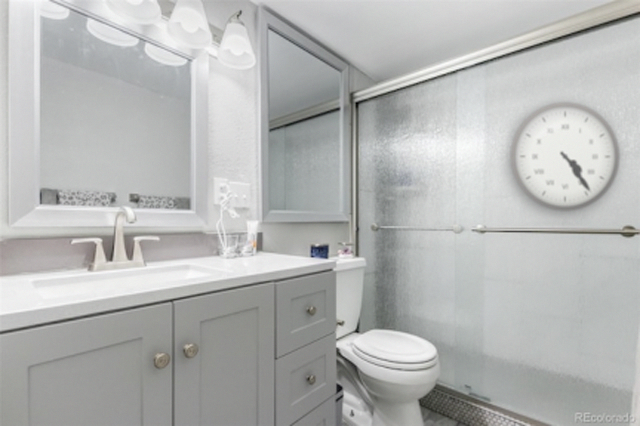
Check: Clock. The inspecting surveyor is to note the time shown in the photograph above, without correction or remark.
4:24
